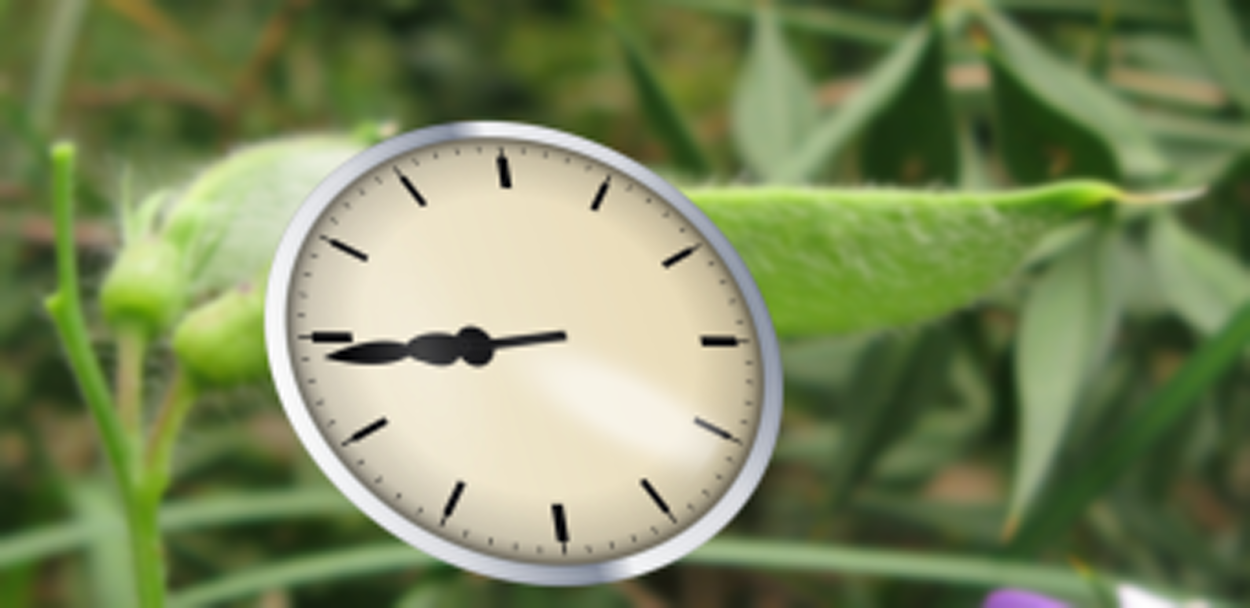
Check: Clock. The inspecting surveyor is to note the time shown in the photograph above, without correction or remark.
8:44
